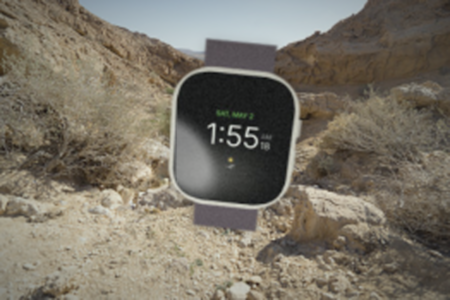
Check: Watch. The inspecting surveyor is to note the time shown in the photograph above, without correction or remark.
1:55
